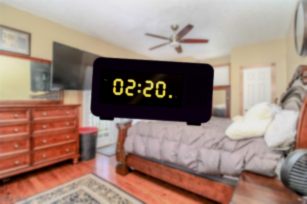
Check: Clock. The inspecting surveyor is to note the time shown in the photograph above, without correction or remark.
2:20
